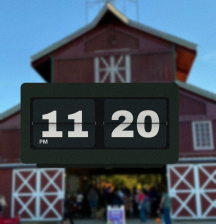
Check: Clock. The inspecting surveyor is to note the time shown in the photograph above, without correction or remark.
11:20
